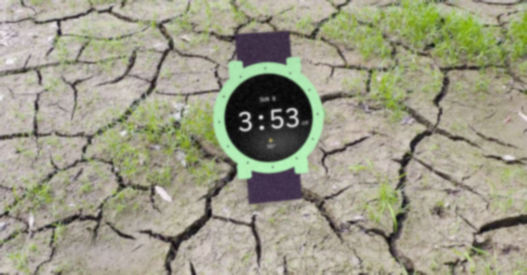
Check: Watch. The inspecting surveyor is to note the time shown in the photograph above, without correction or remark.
3:53
